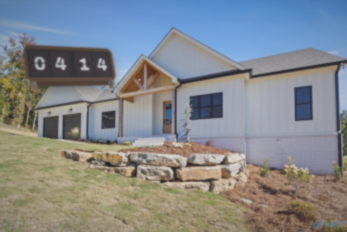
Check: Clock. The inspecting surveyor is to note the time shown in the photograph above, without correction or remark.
4:14
